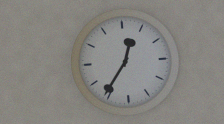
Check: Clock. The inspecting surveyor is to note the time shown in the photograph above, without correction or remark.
12:36
